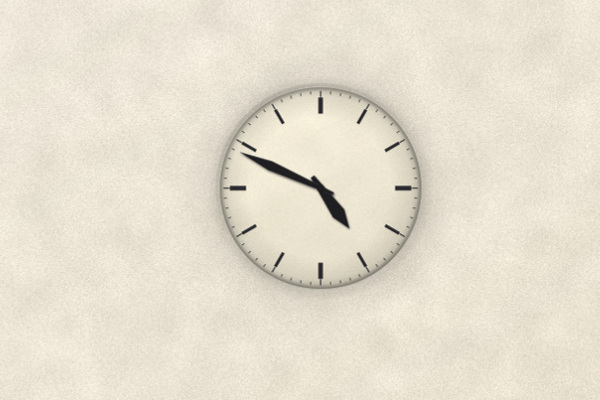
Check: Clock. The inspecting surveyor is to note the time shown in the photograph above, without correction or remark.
4:49
